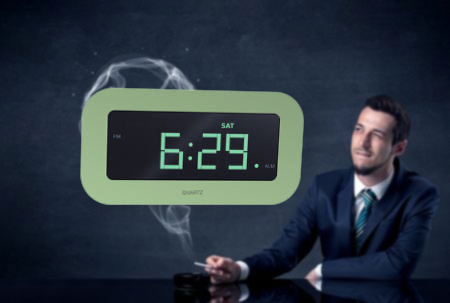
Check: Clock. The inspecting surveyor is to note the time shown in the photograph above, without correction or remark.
6:29
